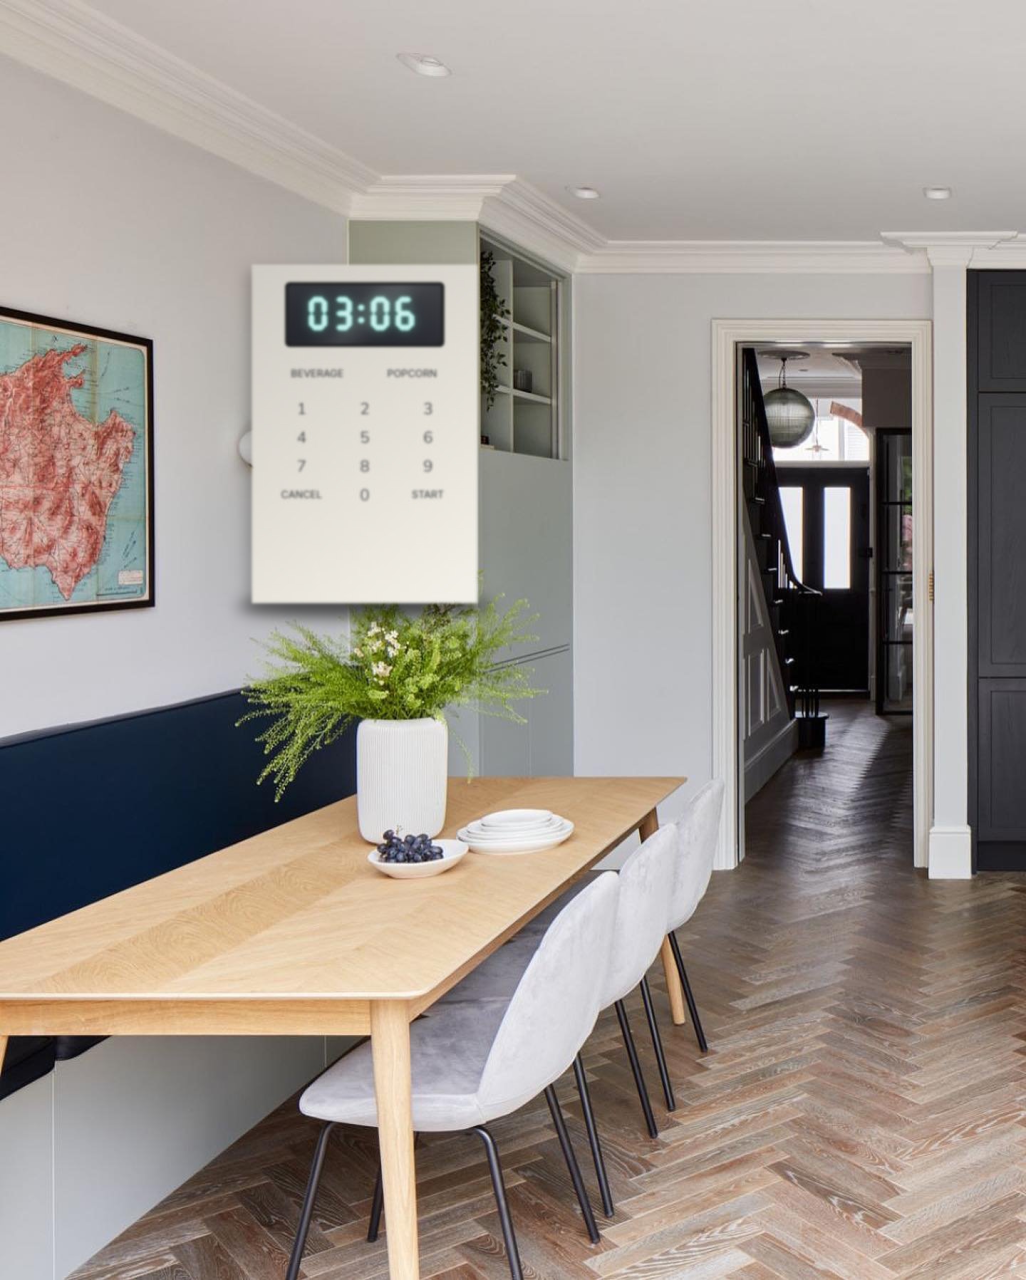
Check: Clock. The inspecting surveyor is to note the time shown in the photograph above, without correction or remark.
3:06
